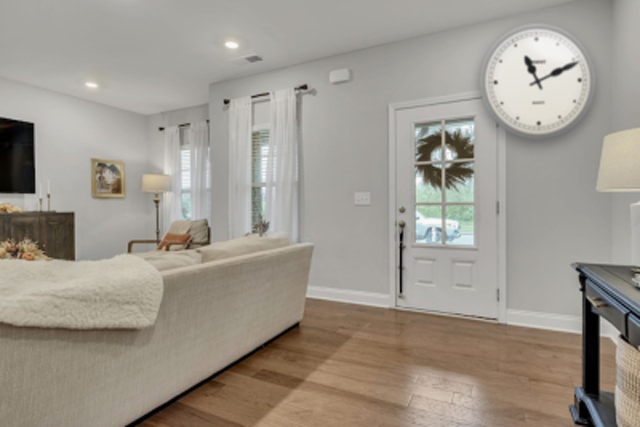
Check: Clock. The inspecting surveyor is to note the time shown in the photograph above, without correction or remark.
11:11
